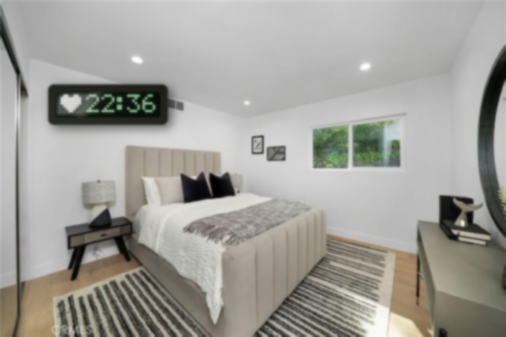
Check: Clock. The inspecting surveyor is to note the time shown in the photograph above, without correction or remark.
22:36
